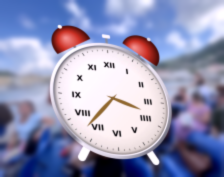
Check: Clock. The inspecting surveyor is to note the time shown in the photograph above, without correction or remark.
3:37
